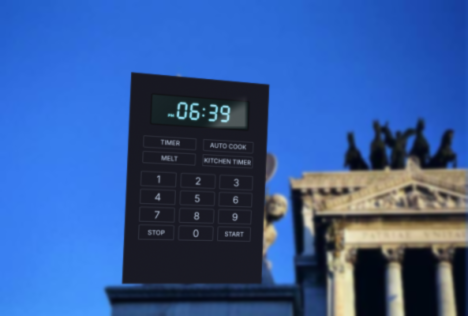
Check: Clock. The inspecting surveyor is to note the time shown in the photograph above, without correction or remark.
6:39
